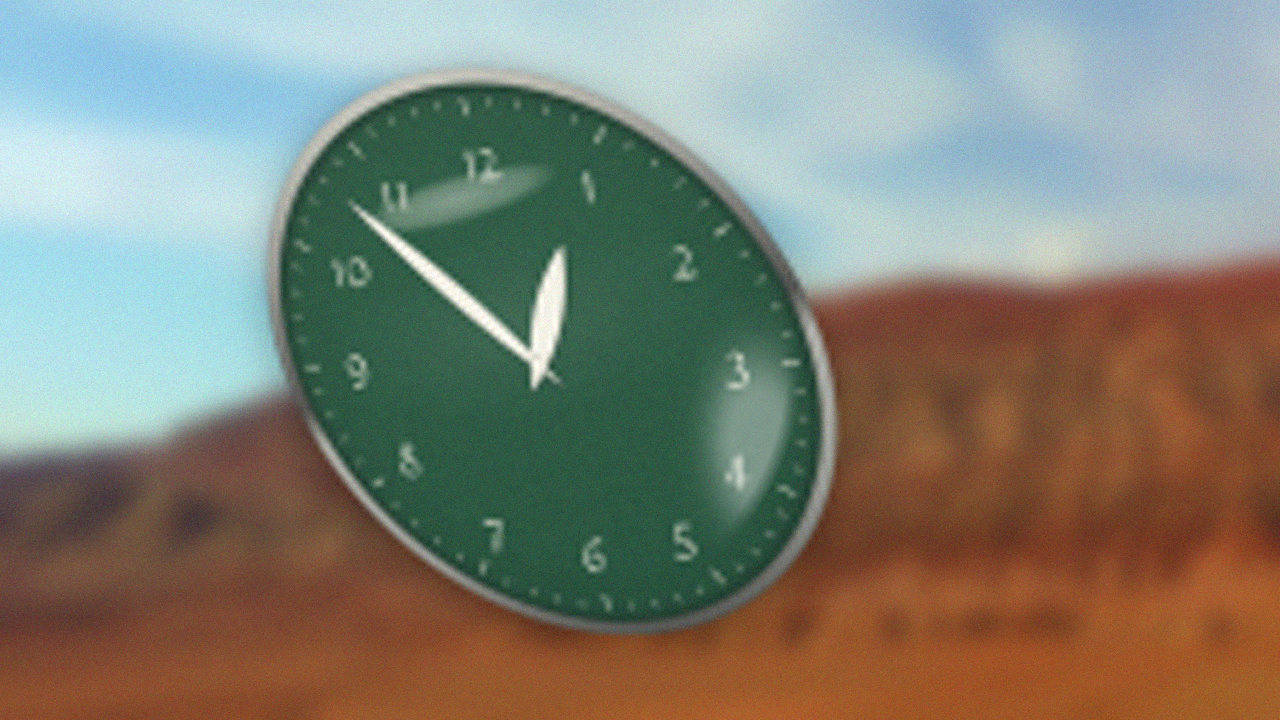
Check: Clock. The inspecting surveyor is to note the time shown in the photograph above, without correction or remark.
12:53
